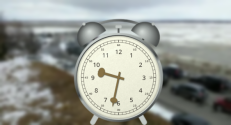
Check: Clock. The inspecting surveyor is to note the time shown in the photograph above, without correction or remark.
9:32
